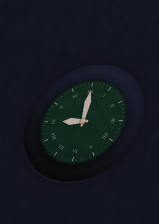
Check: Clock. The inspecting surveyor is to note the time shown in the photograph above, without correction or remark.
9:00
